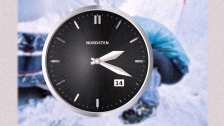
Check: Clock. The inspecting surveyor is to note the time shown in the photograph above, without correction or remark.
2:19
